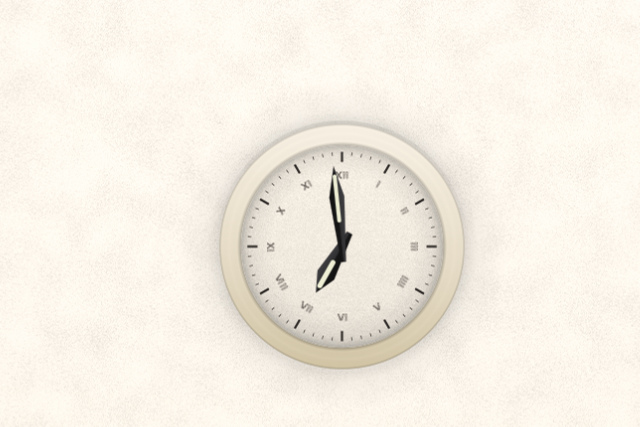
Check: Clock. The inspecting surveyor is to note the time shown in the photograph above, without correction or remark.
6:59
